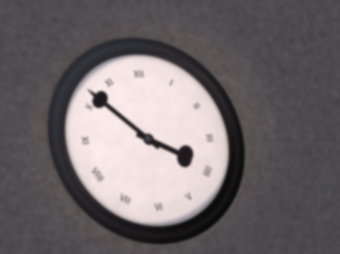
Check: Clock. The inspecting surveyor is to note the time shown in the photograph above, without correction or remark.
3:52
